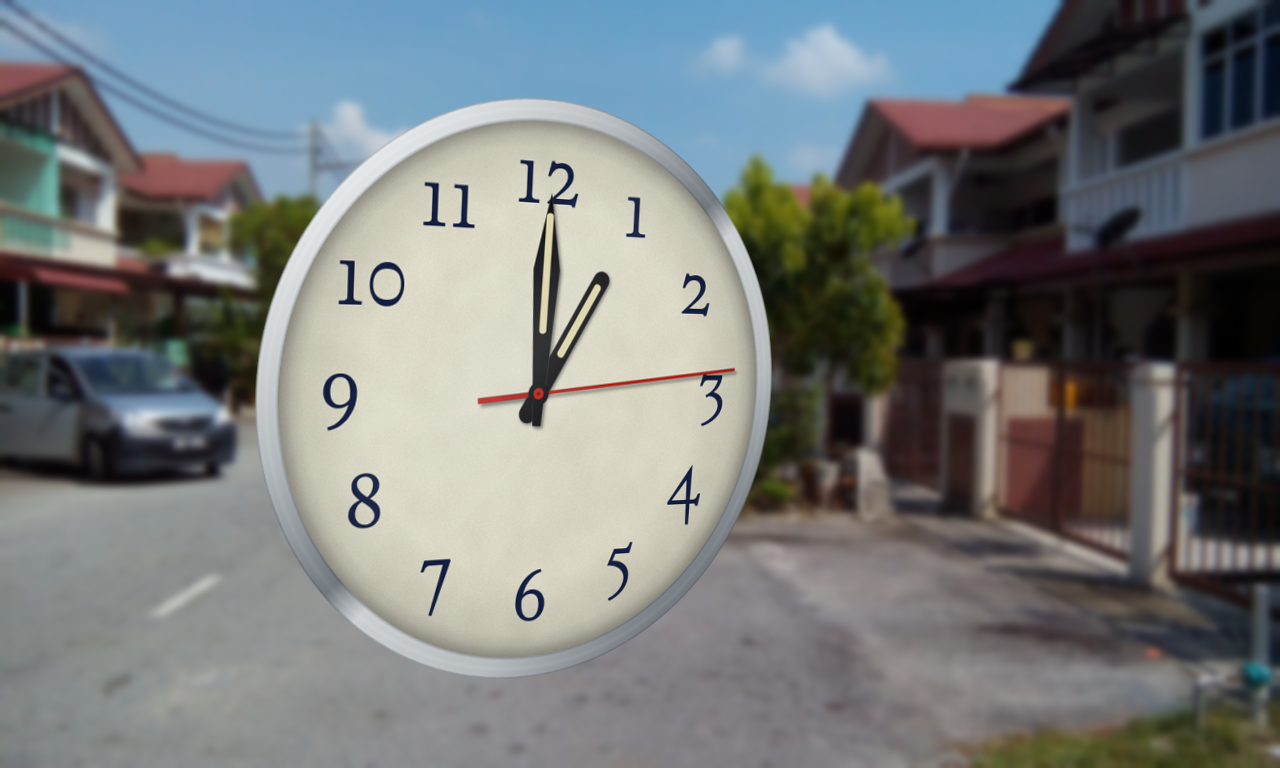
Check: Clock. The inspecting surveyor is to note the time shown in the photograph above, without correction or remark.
1:00:14
